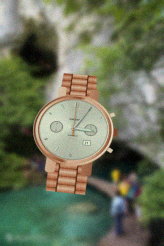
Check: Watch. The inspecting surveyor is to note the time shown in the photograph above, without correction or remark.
3:05
